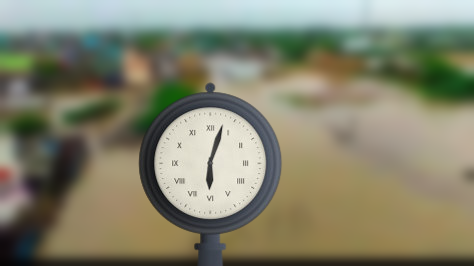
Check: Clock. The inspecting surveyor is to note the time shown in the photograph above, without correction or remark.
6:03
